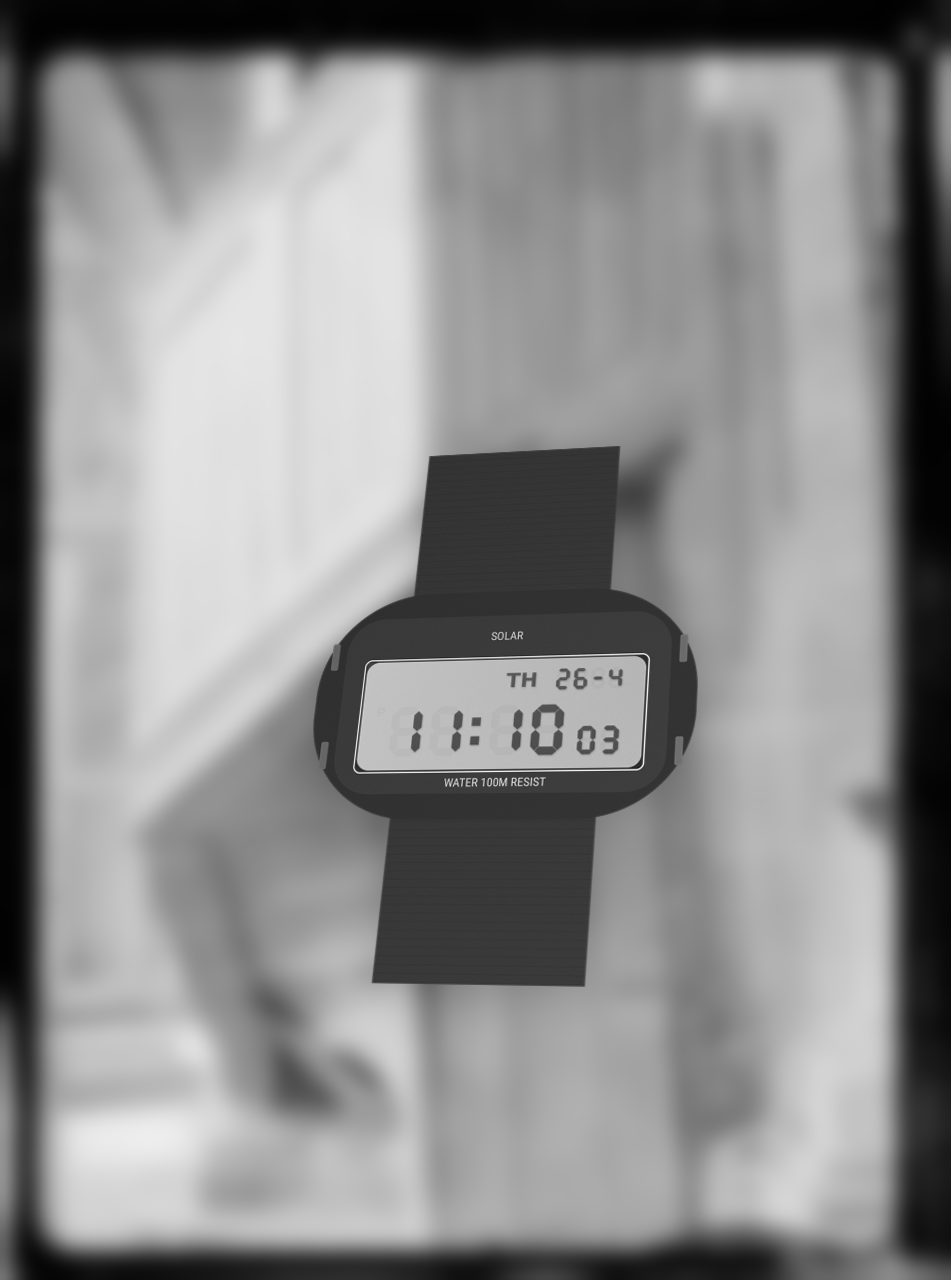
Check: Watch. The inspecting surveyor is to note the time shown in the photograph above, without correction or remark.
11:10:03
